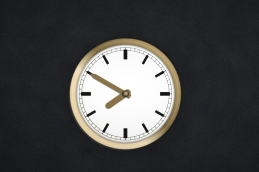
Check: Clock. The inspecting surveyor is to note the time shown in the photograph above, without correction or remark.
7:50
